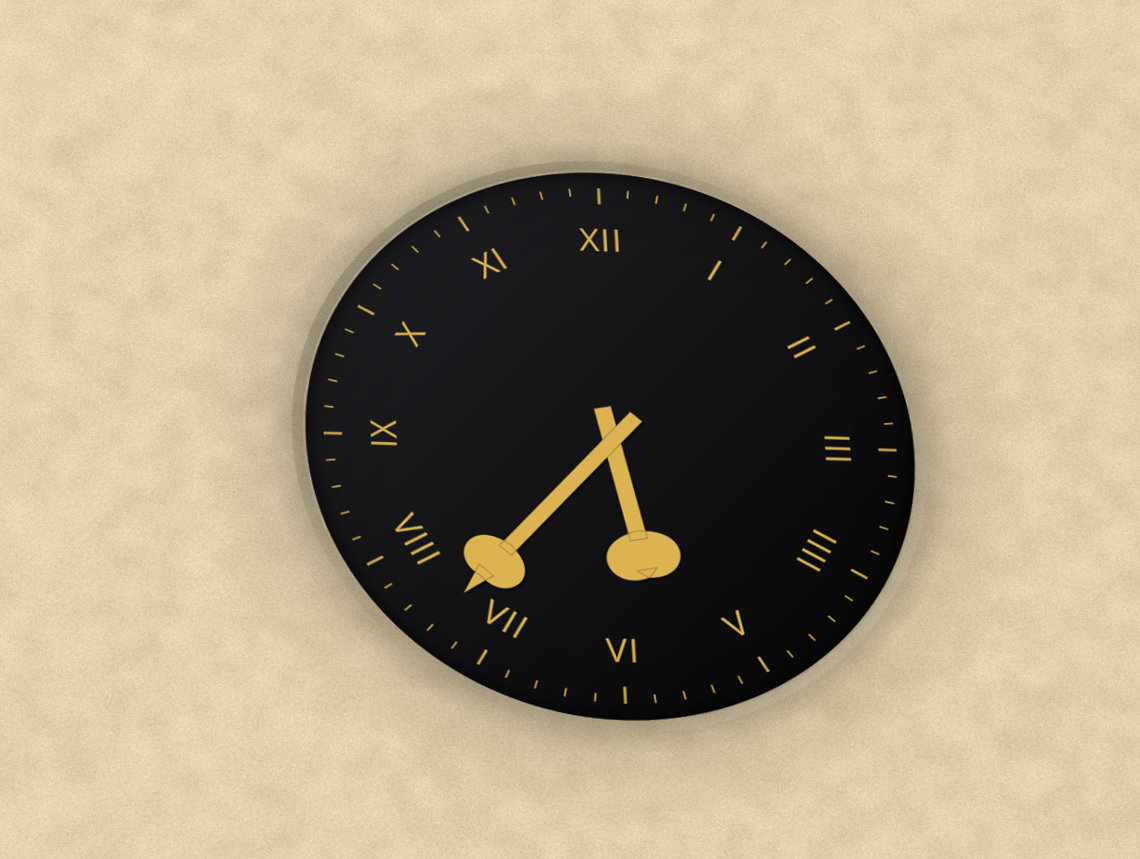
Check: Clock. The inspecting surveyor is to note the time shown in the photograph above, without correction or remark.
5:37
